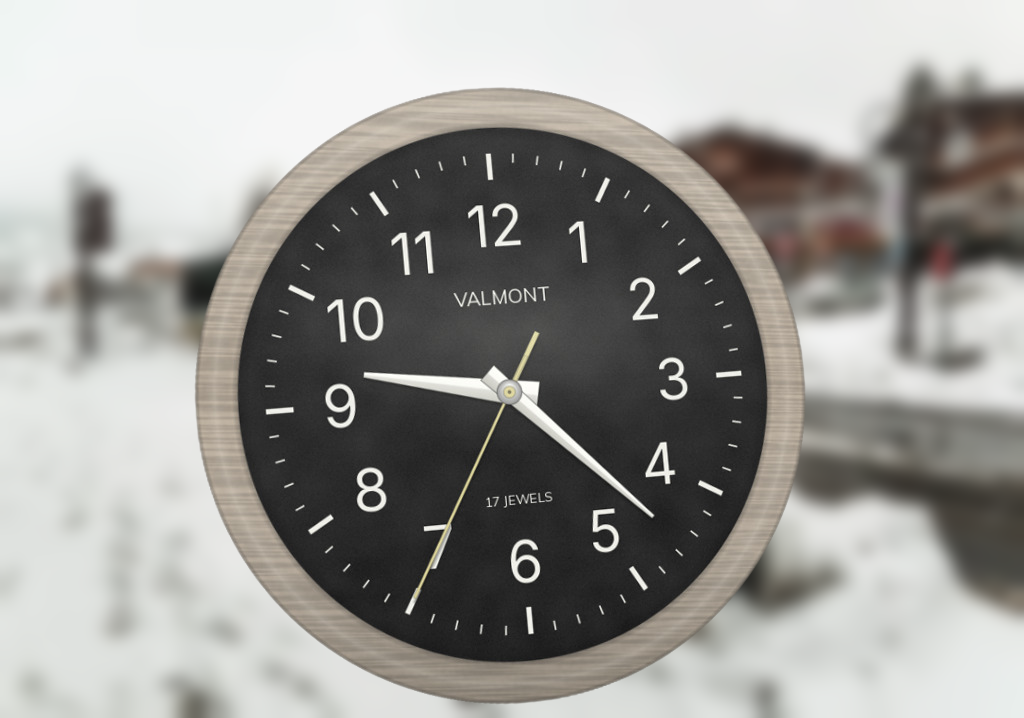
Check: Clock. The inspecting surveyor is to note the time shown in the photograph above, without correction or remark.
9:22:35
